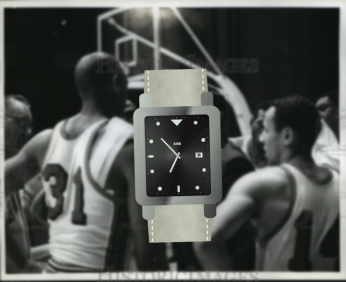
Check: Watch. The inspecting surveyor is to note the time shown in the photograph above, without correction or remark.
6:53
